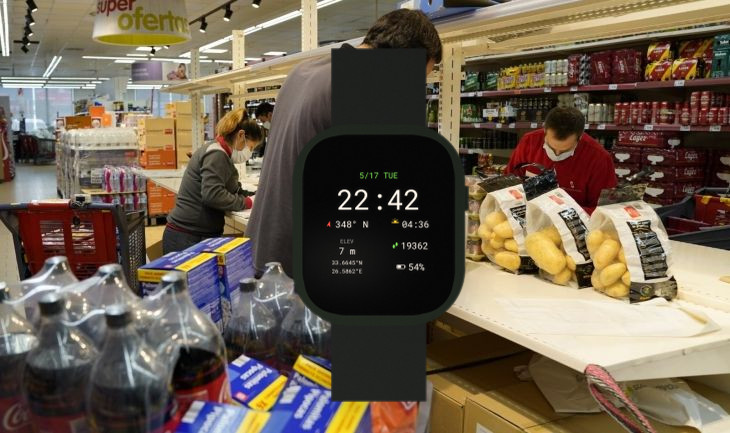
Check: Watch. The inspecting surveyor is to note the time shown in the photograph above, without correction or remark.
22:42
